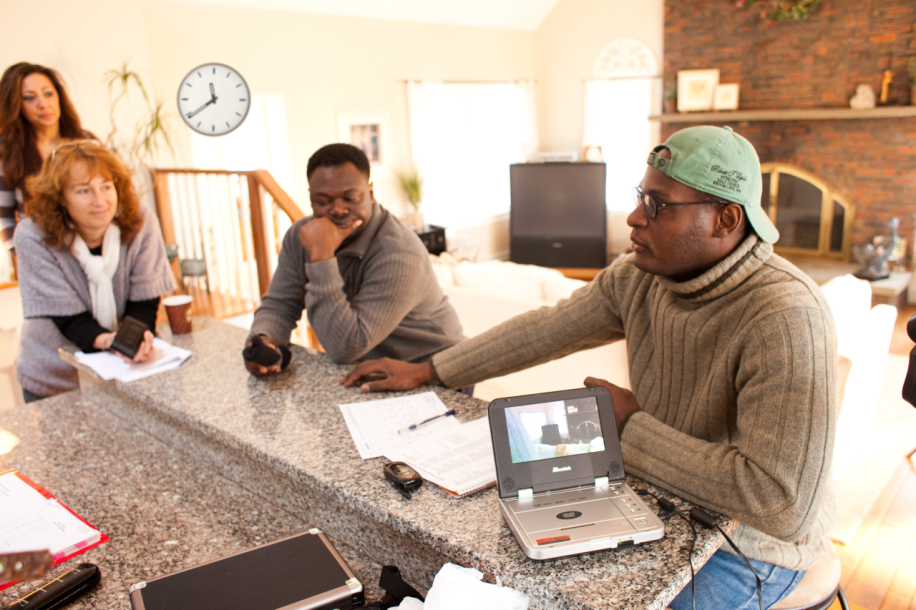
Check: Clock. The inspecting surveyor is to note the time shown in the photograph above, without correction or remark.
11:39
